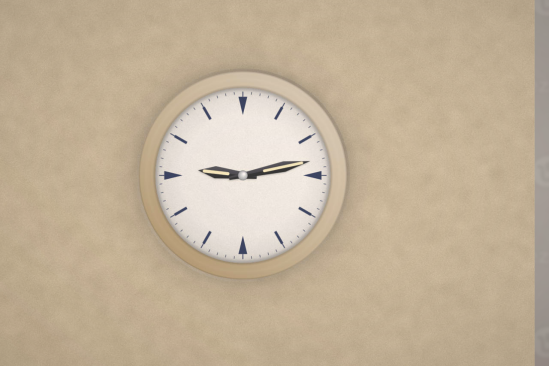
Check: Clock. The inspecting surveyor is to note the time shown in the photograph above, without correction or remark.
9:13
